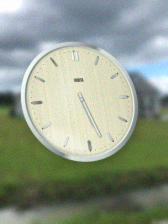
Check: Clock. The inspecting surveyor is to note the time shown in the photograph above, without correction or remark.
5:27
